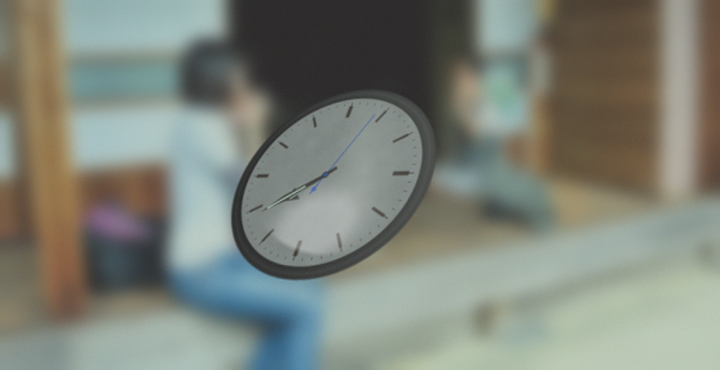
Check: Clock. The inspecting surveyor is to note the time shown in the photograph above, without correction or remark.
7:39:04
